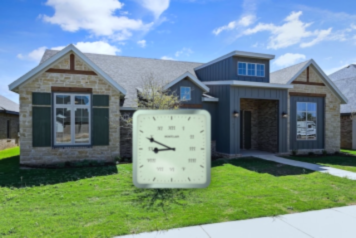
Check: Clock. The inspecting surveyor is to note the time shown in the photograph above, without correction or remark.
8:49
